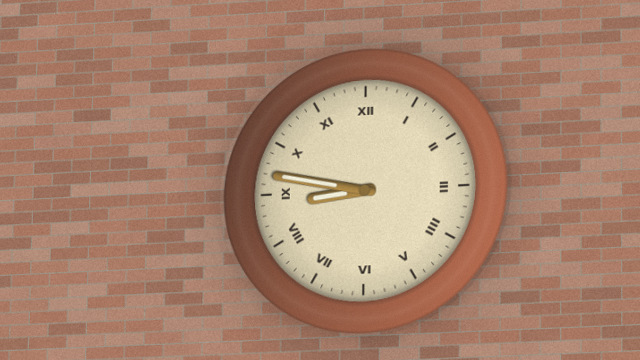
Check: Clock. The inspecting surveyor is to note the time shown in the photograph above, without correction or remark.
8:47
